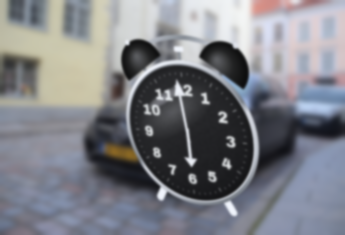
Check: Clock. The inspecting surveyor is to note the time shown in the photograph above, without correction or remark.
5:59
